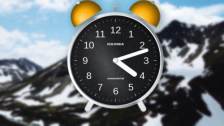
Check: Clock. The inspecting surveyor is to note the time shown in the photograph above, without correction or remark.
4:12
